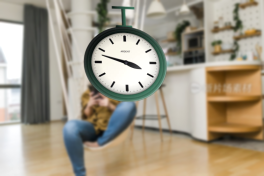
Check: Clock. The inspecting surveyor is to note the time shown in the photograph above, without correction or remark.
3:48
